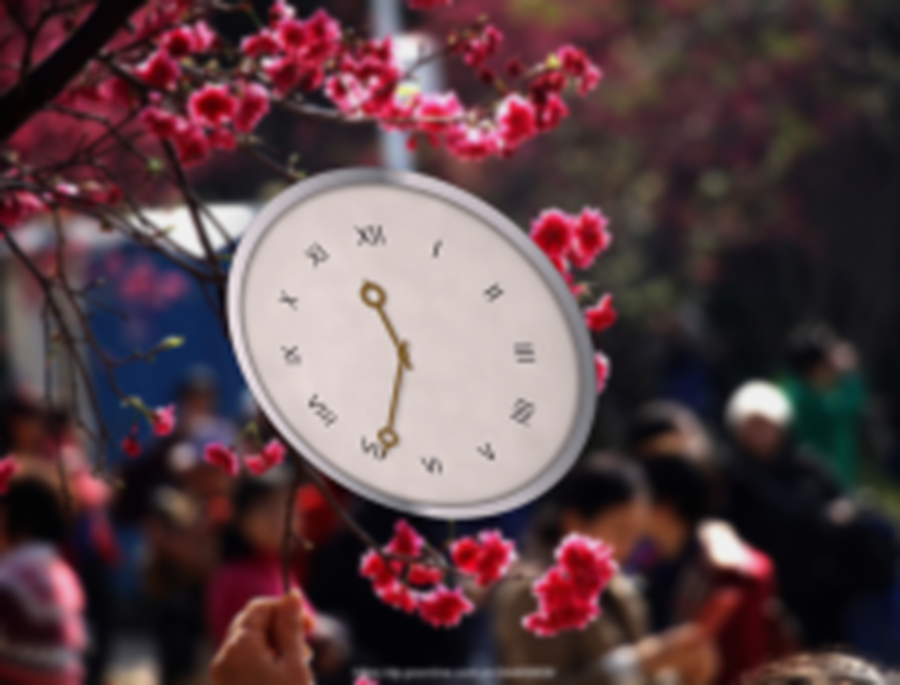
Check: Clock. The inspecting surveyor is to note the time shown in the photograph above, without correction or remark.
11:34
